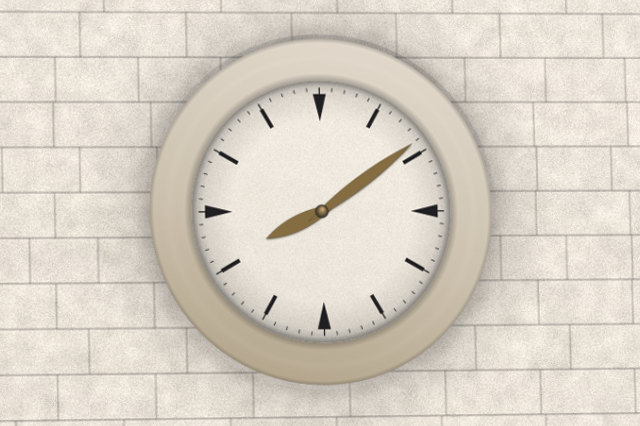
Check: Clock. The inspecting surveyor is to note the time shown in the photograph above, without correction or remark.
8:09
